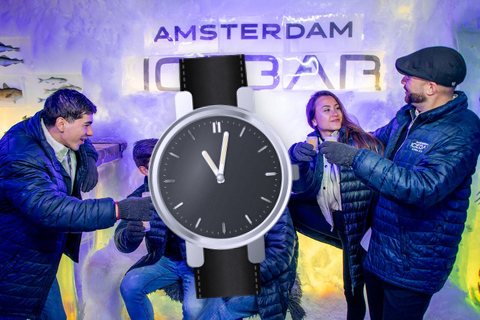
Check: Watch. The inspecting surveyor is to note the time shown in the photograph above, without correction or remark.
11:02
